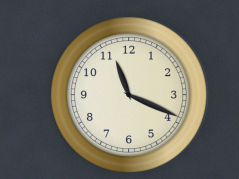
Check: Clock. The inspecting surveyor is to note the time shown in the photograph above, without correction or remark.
11:19
